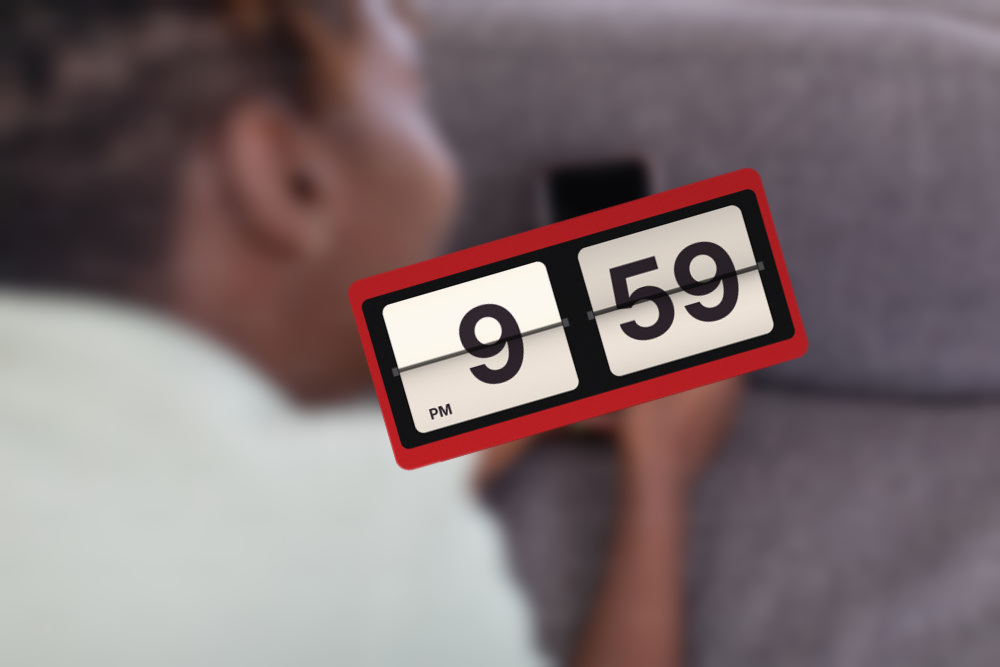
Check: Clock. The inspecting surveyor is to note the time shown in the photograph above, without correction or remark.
9:59
